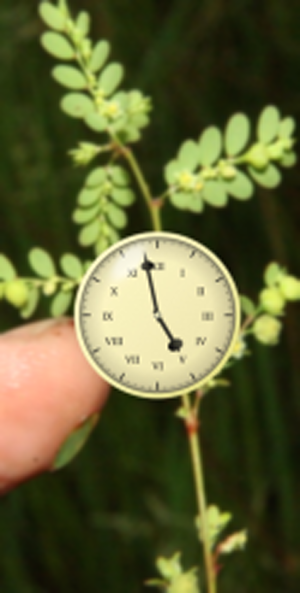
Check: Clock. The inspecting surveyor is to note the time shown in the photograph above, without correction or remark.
4:58
